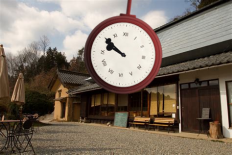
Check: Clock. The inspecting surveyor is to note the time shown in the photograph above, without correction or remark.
9:51
